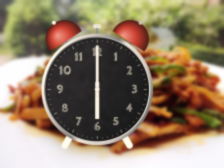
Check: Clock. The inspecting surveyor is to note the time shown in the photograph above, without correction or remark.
6:00
